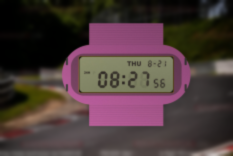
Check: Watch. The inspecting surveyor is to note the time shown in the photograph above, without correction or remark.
8:27:56
